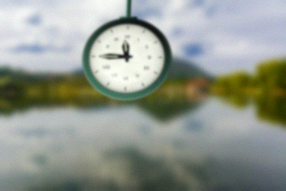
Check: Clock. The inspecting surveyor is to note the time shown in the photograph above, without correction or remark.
11:45
